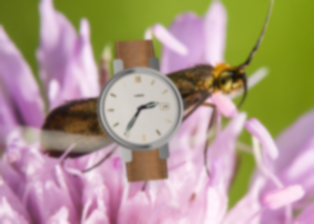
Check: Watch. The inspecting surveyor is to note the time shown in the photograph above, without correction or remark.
2:36
